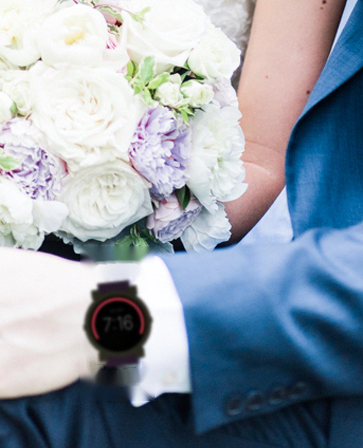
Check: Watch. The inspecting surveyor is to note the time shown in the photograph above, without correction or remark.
7:16
